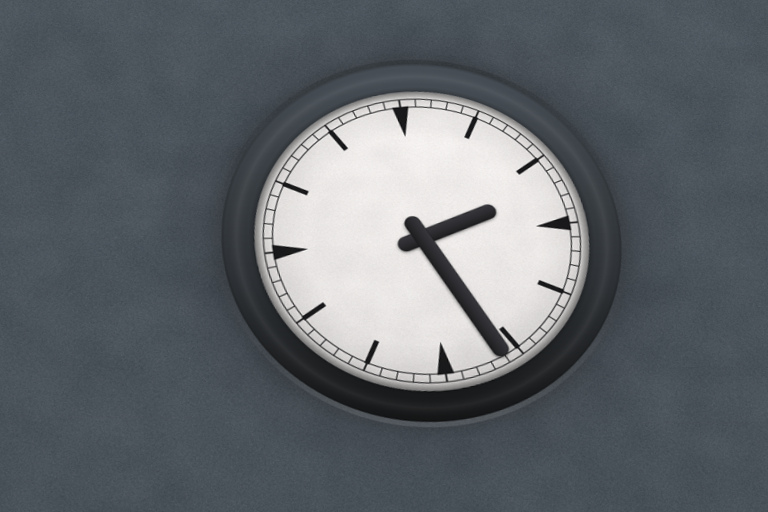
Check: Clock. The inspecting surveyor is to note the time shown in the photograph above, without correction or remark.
2:26
